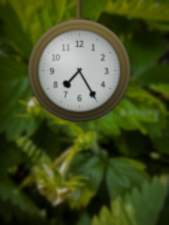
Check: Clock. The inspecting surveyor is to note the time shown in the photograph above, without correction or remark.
7:25
